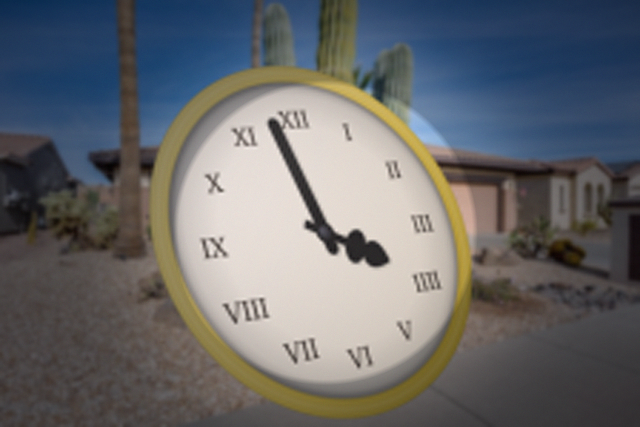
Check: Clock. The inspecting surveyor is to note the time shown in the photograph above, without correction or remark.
3:58
